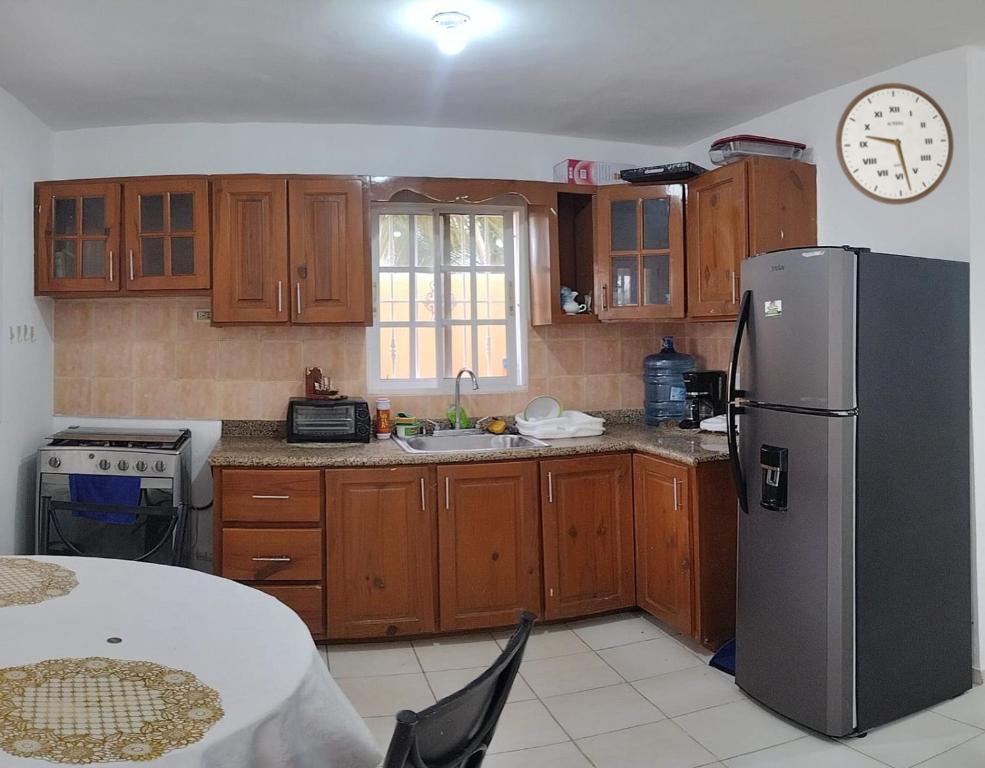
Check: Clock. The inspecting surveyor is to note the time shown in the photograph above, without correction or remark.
9:28
